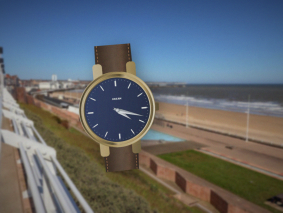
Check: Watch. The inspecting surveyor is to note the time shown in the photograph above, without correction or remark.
4:18
